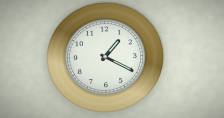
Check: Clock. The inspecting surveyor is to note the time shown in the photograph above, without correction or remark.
1:20
